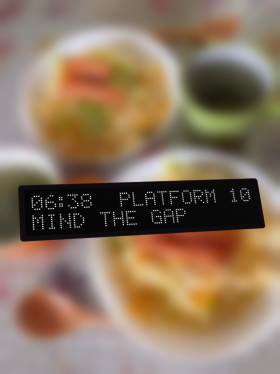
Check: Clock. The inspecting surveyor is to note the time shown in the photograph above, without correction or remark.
6:38
